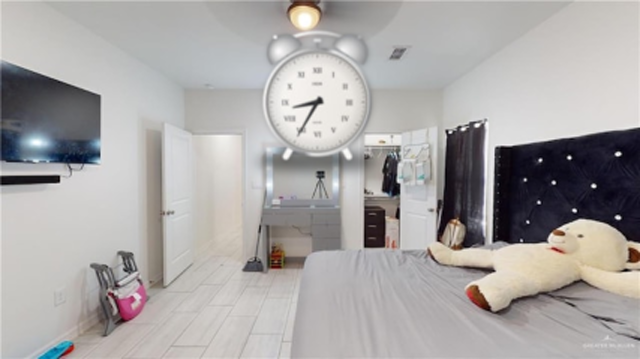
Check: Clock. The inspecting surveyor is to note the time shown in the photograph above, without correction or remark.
8:35
